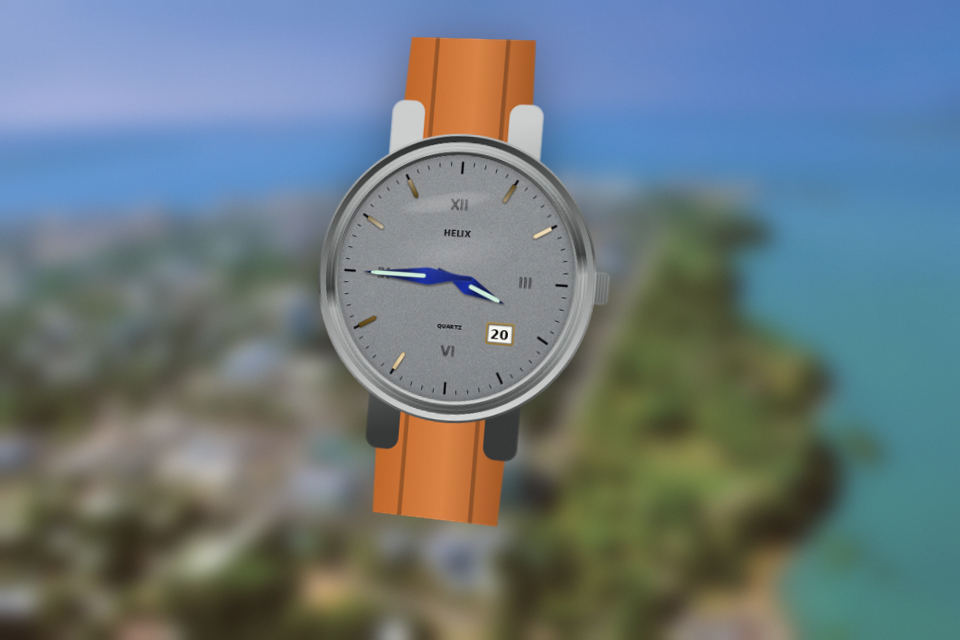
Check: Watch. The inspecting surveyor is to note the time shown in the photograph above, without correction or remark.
3:45
